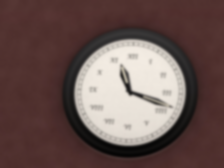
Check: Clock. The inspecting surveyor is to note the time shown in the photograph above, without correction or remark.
11:18
